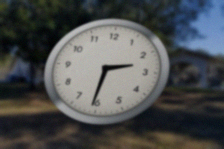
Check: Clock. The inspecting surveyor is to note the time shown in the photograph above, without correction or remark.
2:31
